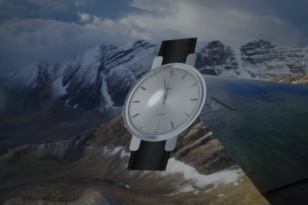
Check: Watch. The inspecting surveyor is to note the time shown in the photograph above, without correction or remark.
11:58
